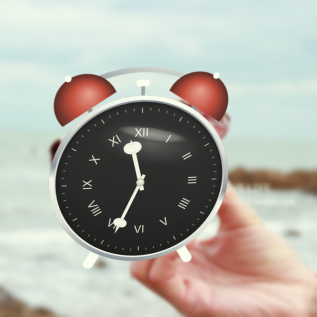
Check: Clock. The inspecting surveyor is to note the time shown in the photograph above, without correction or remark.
11:34
